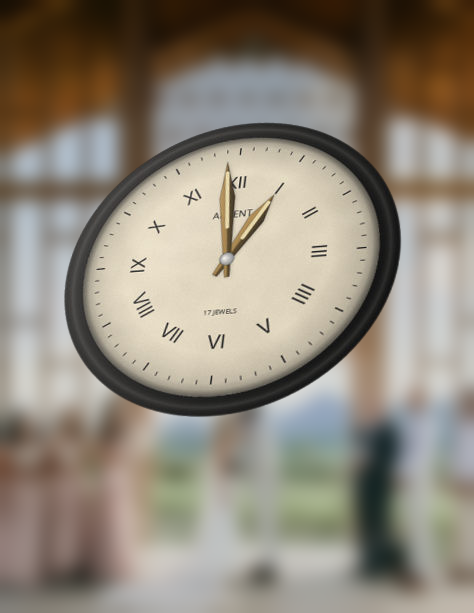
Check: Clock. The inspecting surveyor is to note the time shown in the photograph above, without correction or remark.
12:59
